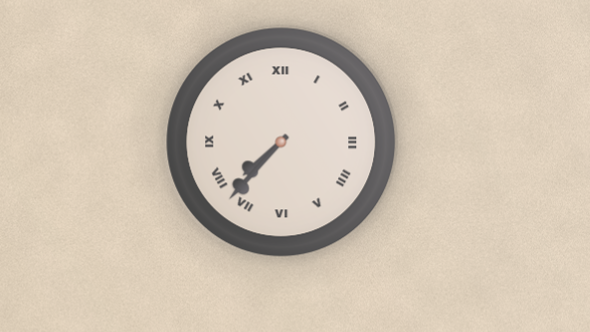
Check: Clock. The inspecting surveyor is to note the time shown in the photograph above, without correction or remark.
7:37
